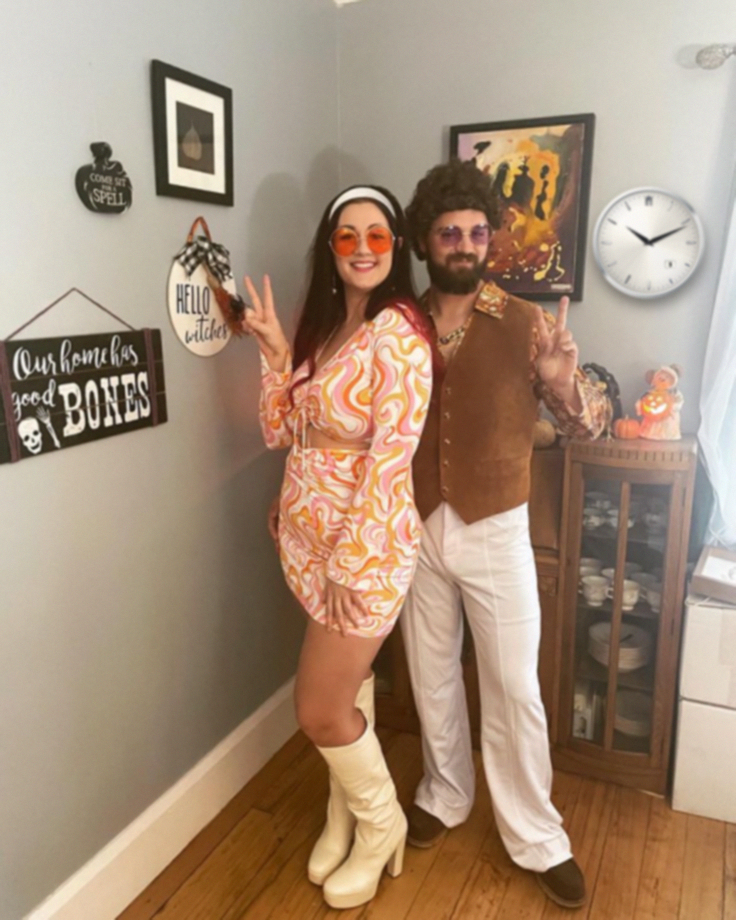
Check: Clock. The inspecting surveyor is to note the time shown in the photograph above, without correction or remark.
10:11
